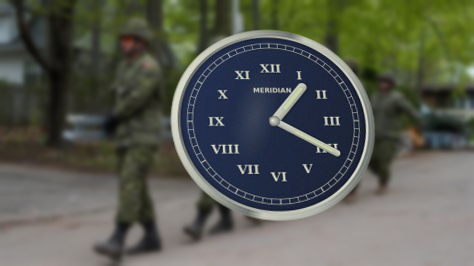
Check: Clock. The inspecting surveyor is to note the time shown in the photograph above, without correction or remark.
1:20
